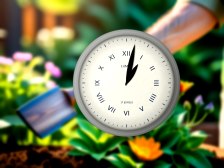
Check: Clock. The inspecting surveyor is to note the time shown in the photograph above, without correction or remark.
1:02
